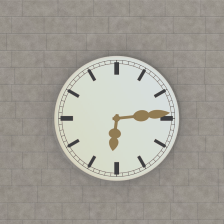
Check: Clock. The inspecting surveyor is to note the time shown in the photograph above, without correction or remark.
6:14
